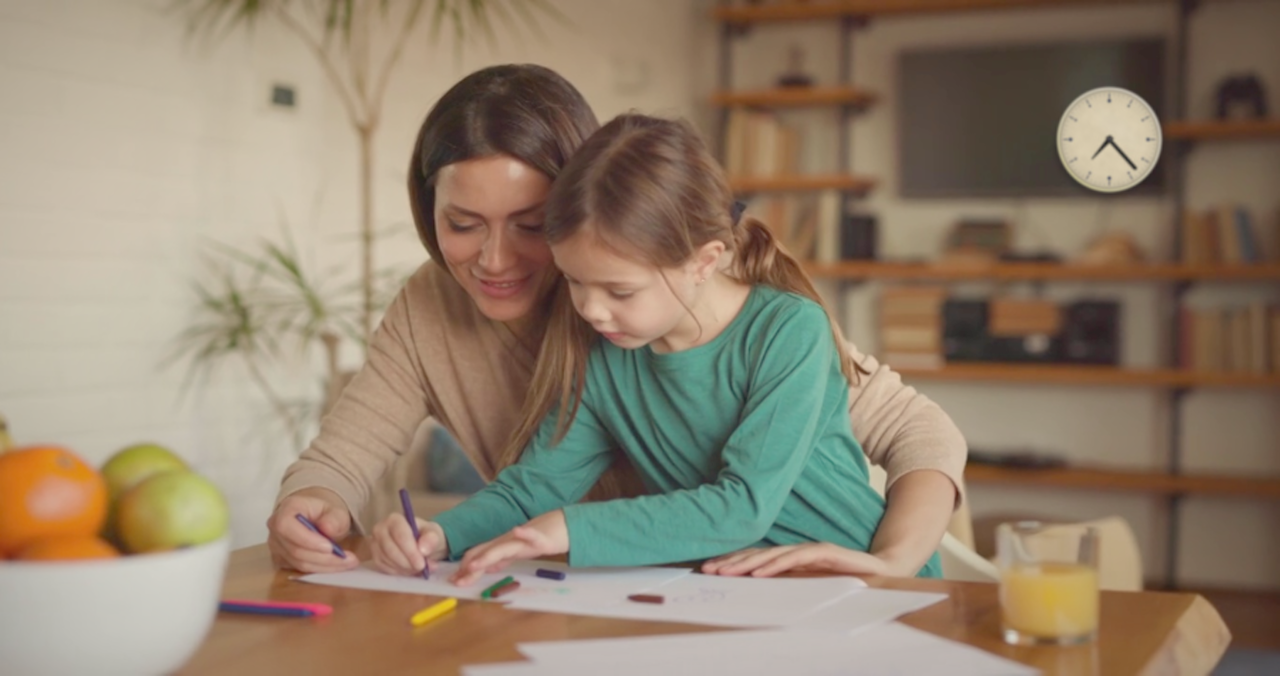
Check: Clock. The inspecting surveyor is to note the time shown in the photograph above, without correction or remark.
7:23
